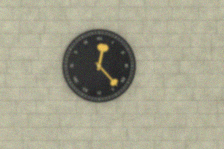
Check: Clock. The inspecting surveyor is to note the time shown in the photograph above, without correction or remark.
12:23
